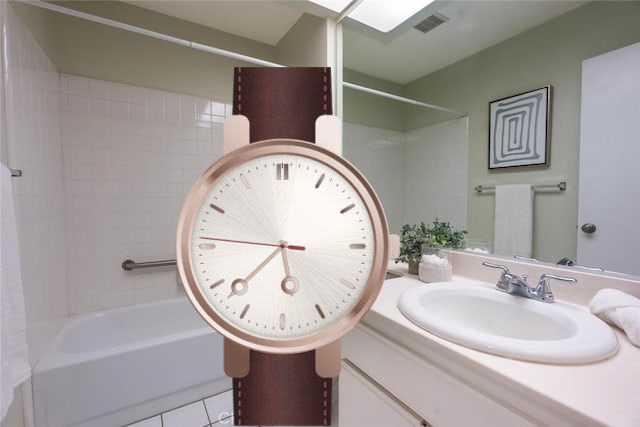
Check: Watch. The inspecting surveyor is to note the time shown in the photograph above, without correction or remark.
5:37:46
